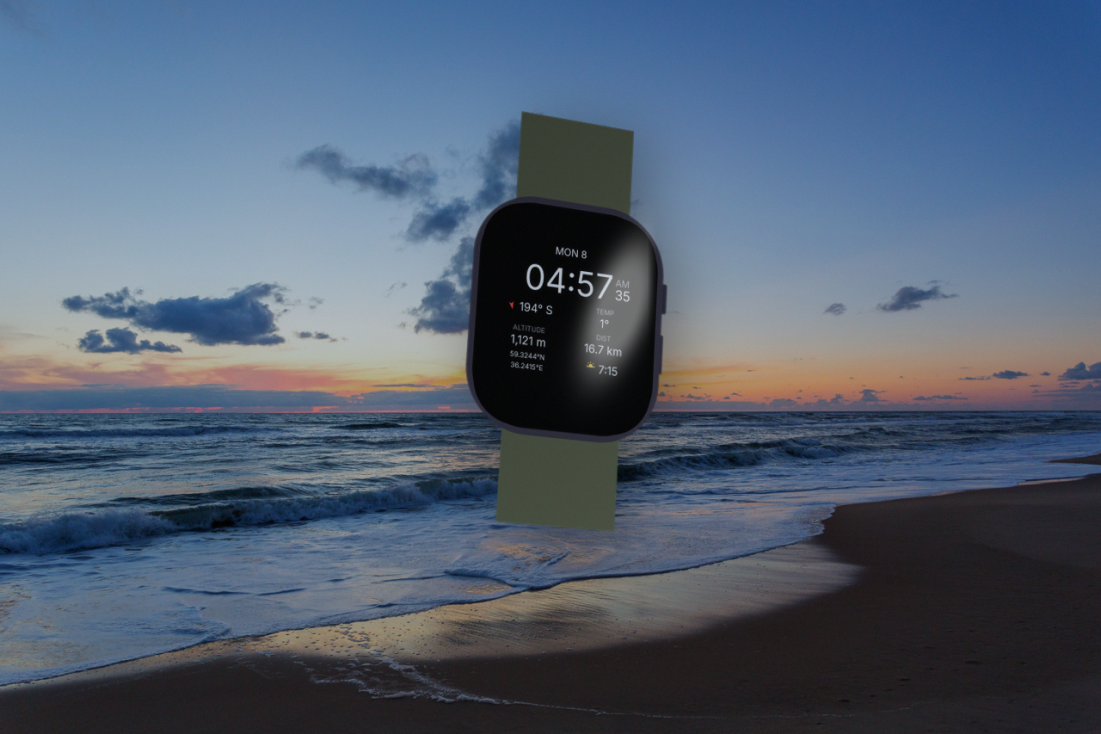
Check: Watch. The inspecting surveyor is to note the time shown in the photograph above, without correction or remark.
4:57:35
